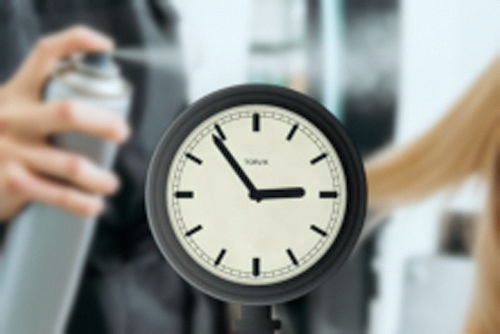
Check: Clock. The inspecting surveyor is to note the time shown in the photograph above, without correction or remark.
2:54
